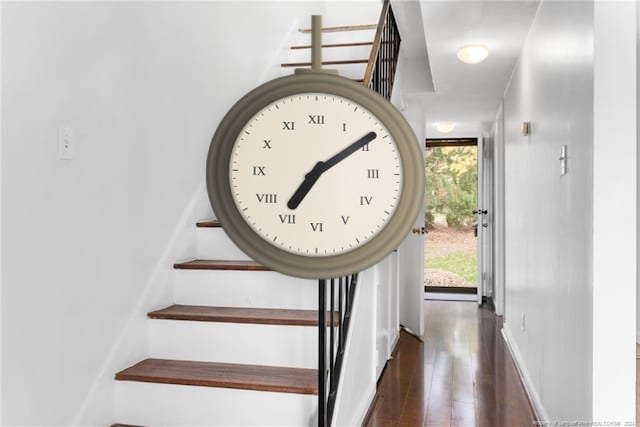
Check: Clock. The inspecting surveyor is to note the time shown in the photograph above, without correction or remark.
7:09
